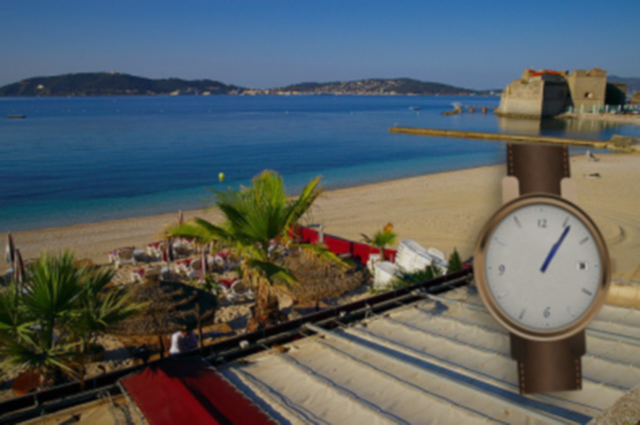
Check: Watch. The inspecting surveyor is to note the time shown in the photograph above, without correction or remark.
1:06
